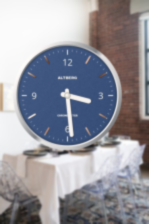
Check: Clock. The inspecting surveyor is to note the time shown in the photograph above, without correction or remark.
3:29
